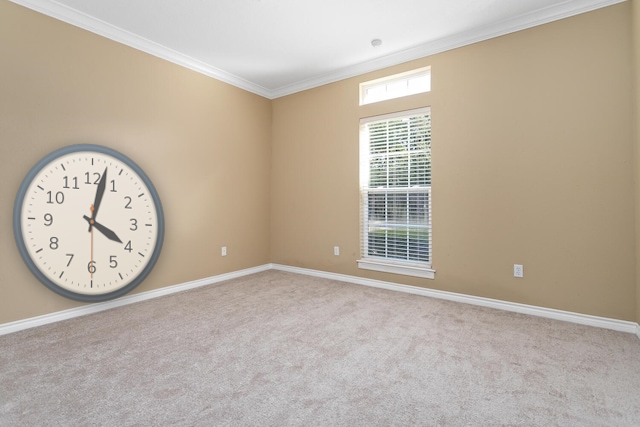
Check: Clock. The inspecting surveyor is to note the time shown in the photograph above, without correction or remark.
4:02:30
